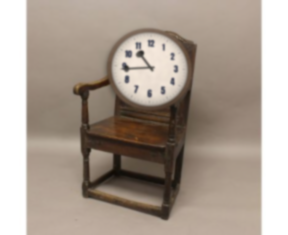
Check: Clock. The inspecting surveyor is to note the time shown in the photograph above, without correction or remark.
10:44
